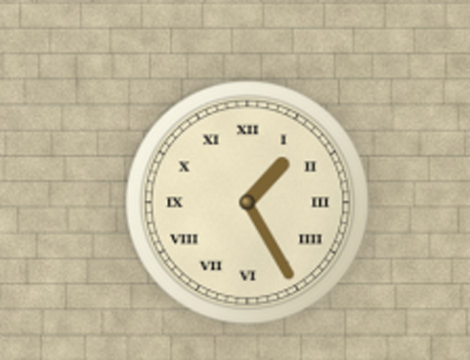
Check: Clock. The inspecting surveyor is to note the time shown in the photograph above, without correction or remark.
1:25
